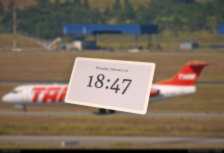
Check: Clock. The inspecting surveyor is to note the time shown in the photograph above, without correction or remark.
18:47
